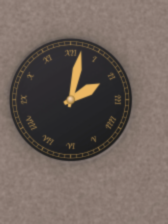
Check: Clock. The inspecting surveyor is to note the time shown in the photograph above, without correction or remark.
2:02
